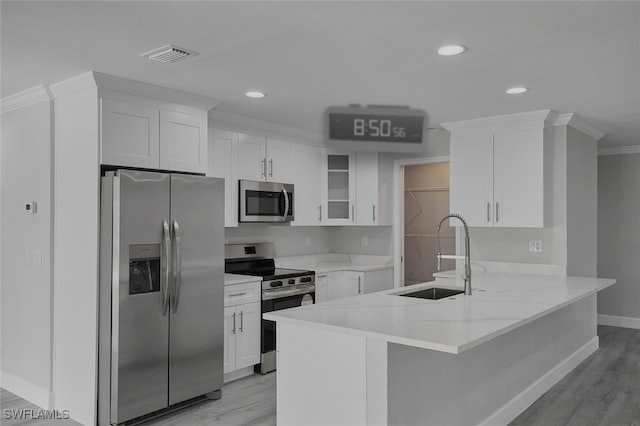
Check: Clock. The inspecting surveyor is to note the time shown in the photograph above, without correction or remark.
8:50
